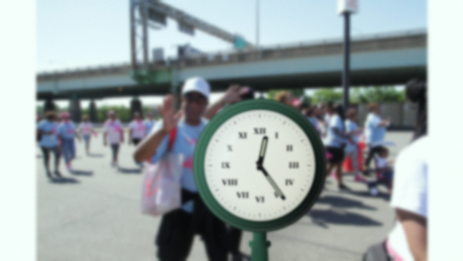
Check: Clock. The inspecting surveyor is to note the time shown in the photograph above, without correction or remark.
12:24
